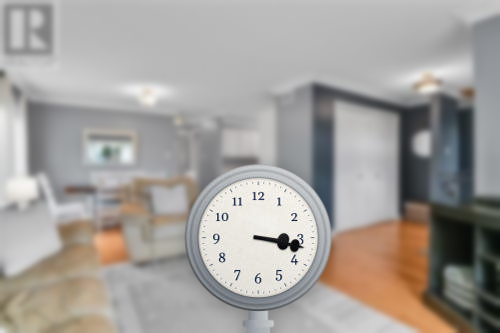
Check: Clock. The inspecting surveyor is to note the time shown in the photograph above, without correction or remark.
3:17
